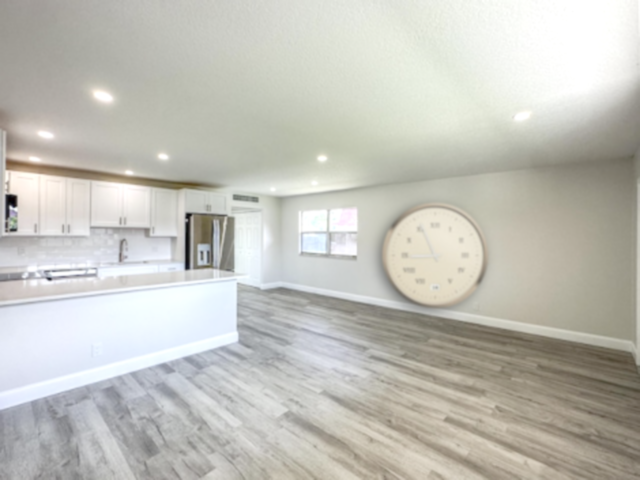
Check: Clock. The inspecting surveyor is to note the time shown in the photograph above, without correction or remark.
8:56
